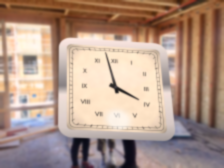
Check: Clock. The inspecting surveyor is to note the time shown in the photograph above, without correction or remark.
3:58
